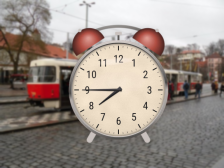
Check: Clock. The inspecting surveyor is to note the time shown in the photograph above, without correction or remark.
7:45
